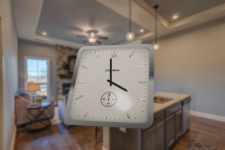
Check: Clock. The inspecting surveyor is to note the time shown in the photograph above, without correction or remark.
3:59
